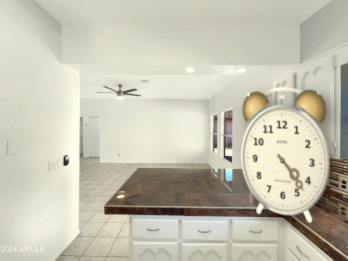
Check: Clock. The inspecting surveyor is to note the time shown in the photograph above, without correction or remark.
4:23
